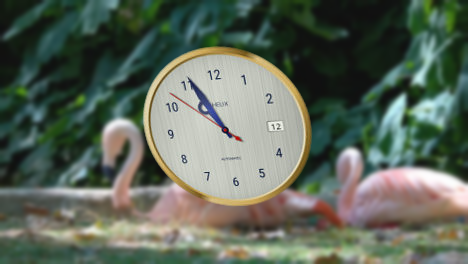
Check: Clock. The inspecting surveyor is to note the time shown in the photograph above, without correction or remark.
10:55:52
